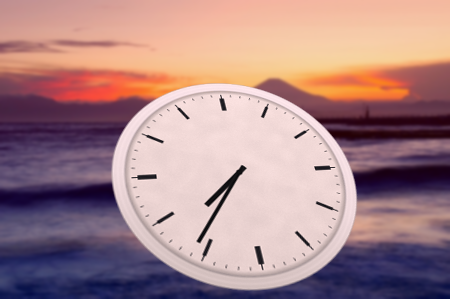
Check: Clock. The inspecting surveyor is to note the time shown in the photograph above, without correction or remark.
7:36
